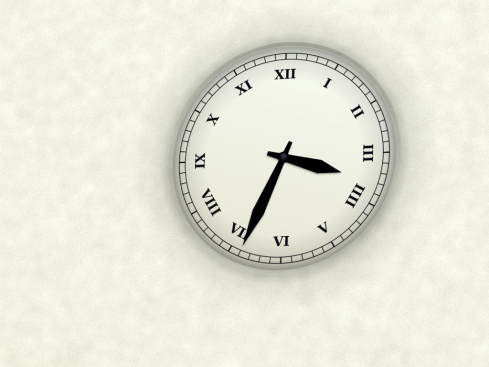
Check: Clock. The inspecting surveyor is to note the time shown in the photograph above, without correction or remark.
3:34
